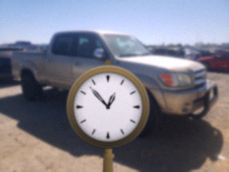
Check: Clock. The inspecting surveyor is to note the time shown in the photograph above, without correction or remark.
12:53
